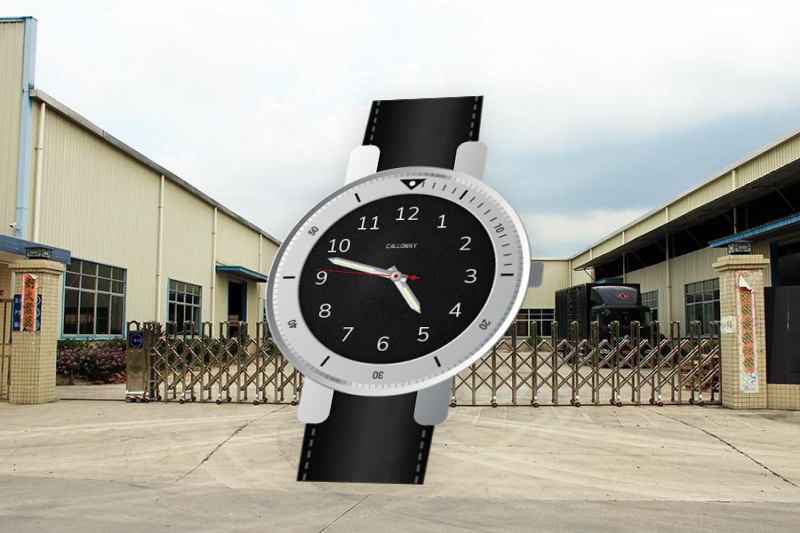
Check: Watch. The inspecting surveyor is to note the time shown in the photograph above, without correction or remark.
4:47:46
